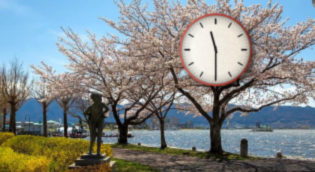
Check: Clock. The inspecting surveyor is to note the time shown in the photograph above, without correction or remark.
11:30
